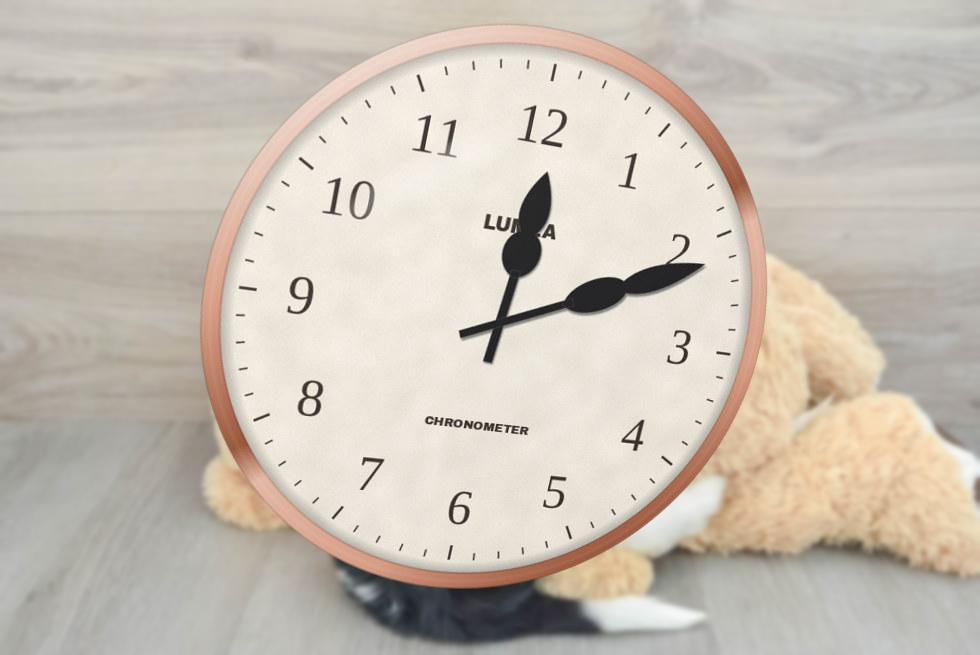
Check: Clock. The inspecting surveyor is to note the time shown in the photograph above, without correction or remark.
12:11
